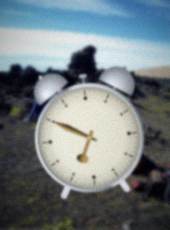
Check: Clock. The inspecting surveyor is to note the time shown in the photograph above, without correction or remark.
6:50
